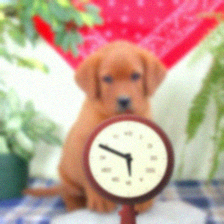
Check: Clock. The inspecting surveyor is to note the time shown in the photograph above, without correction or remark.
5:49
